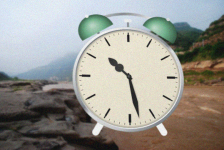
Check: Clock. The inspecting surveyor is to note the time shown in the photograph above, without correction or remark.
10:28
